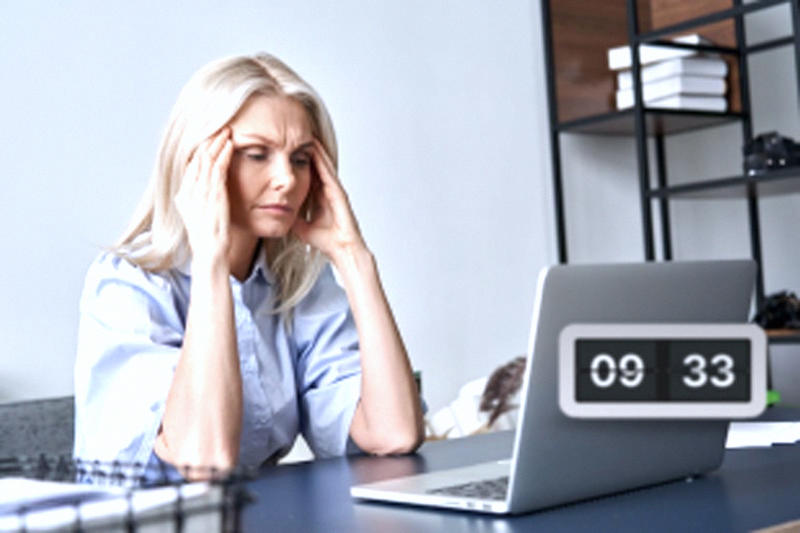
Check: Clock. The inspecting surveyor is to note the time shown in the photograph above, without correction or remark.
9:33
